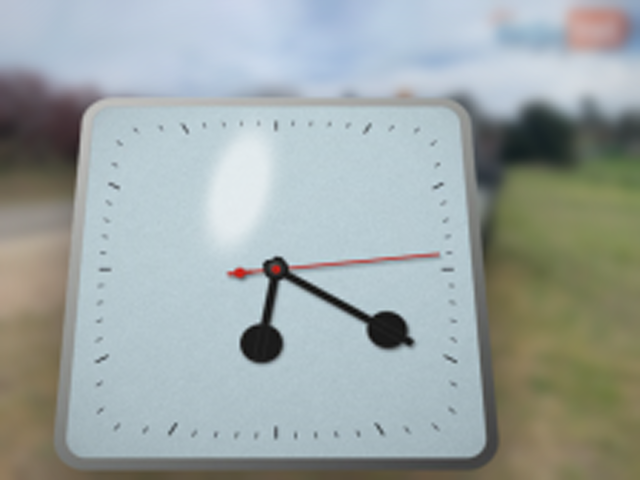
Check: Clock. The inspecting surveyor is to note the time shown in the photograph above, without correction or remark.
6:20:14
